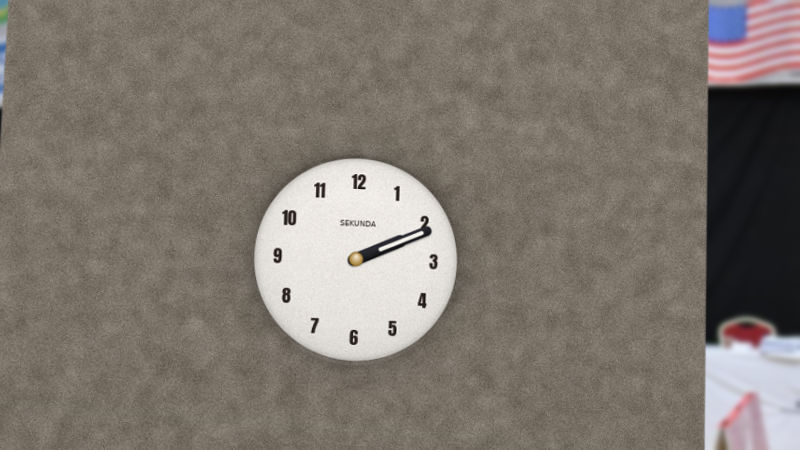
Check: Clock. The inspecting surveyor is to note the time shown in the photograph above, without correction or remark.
2:11
